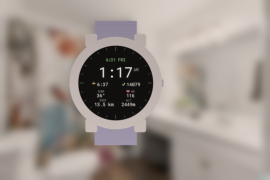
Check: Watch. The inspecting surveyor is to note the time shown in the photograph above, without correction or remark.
1:17
